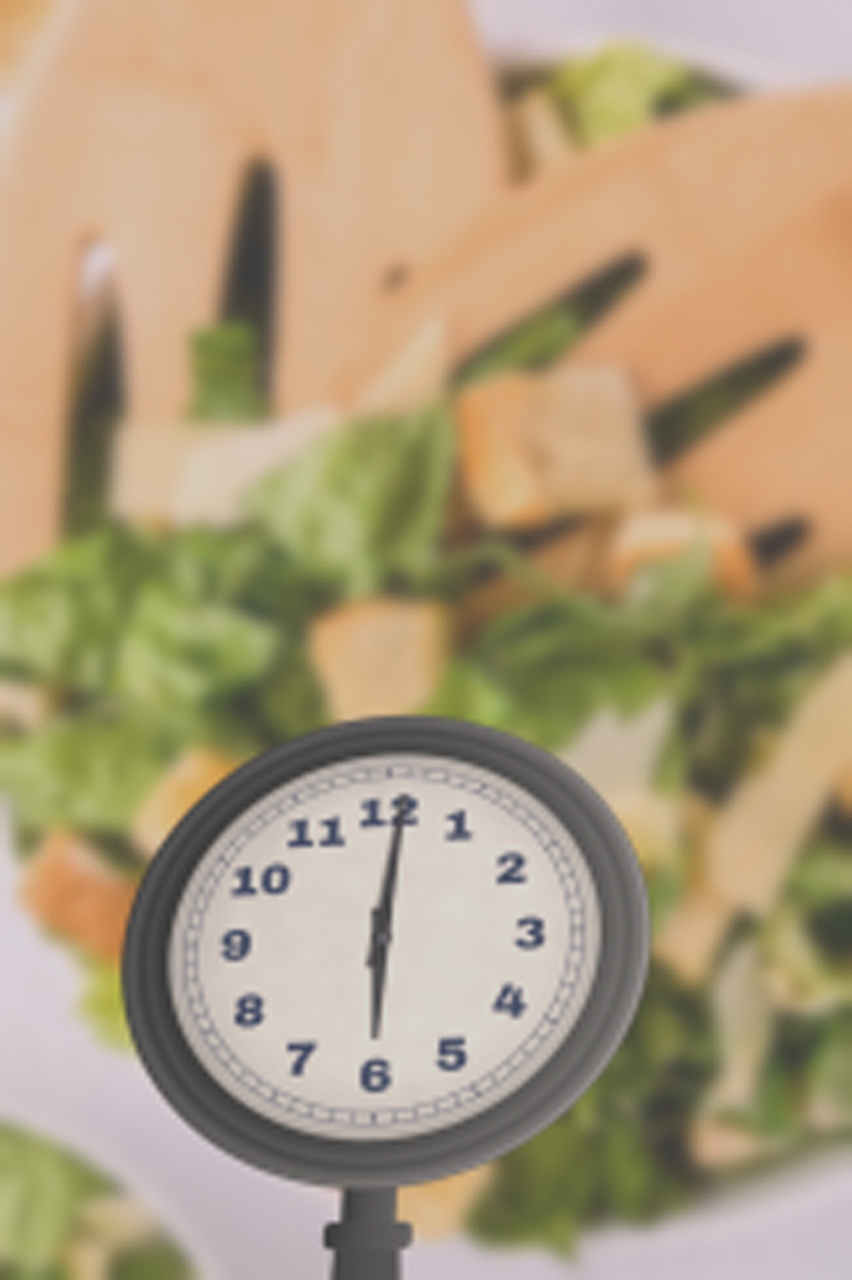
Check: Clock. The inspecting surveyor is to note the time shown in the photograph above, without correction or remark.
6:01
